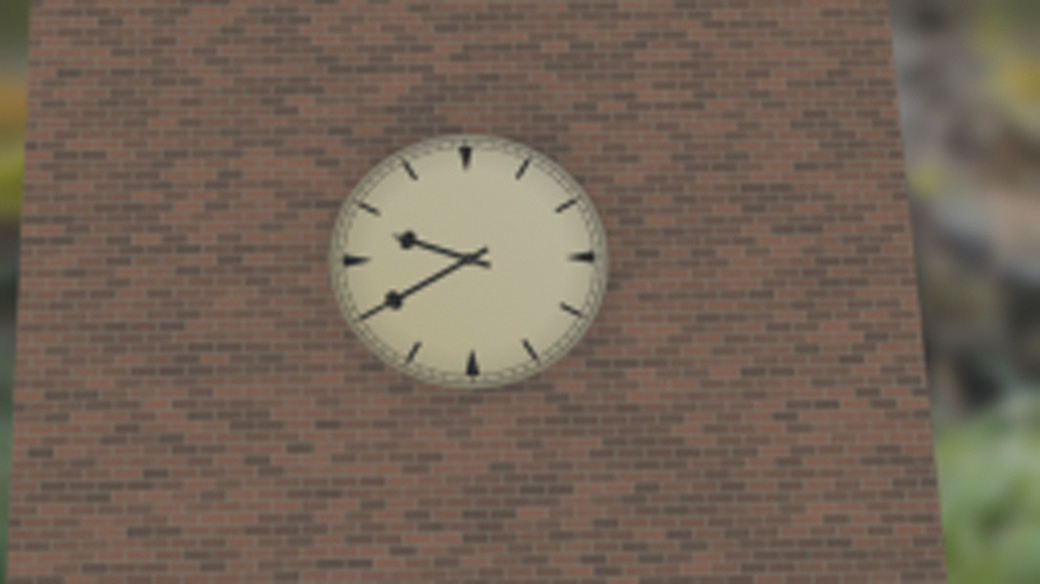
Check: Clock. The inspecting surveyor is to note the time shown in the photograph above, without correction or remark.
9:40
